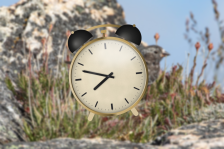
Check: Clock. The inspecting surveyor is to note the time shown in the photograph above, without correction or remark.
7:48
